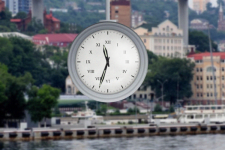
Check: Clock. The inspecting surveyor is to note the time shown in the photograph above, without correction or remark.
11:33
